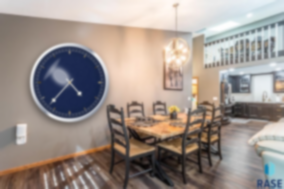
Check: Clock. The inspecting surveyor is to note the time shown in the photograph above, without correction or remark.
4:37
